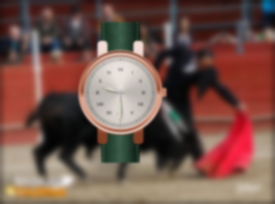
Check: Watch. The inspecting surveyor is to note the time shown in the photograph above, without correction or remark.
9:30
